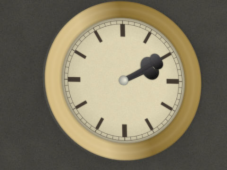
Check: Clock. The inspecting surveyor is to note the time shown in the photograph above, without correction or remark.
2:10
